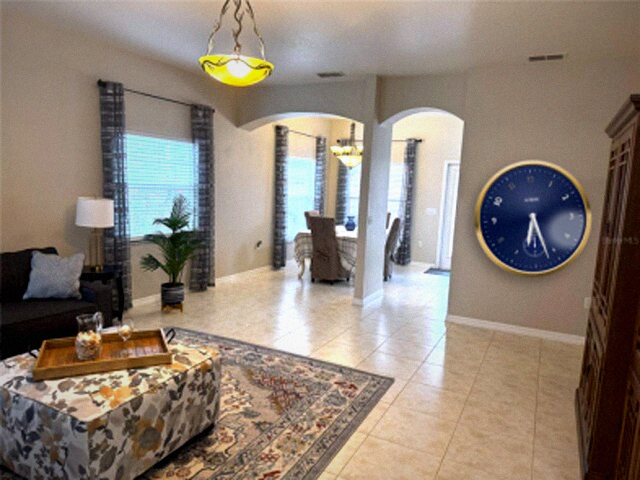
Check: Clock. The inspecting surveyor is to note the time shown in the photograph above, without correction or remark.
6:27
